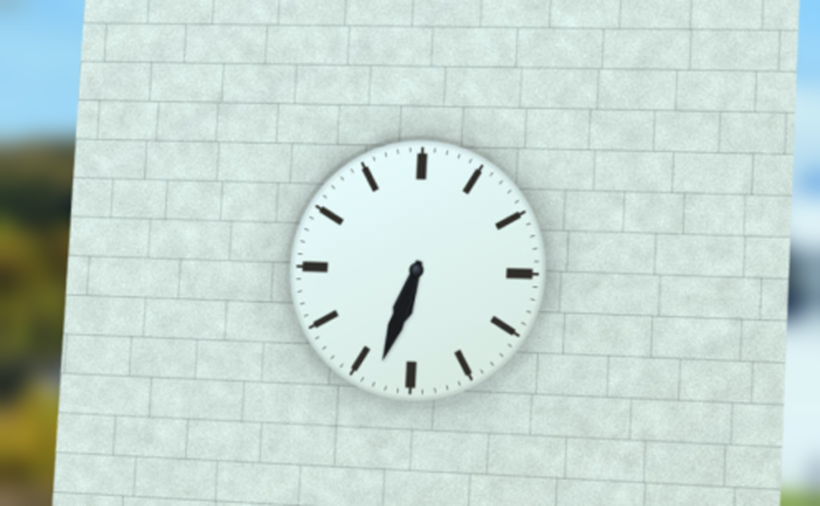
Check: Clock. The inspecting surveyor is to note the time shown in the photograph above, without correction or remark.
6:33
